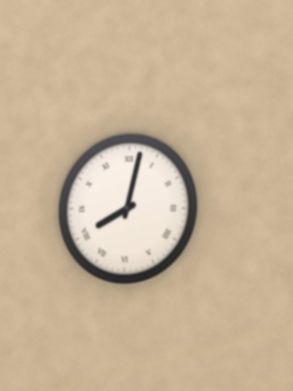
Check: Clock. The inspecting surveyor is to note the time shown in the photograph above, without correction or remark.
8:02
